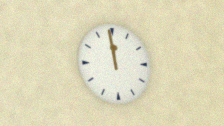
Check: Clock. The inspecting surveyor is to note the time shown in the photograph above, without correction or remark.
11:59
